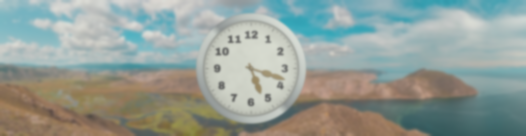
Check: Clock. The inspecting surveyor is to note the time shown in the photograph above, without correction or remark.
5:18
